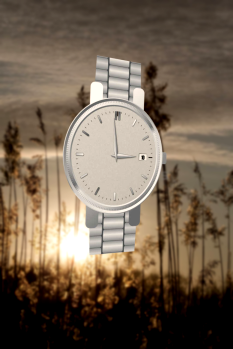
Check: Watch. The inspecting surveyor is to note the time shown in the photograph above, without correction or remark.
2:59
